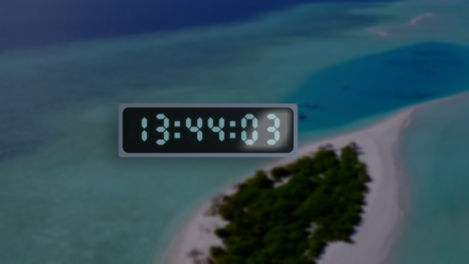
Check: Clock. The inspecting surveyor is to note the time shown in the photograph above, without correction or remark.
13:44:03
